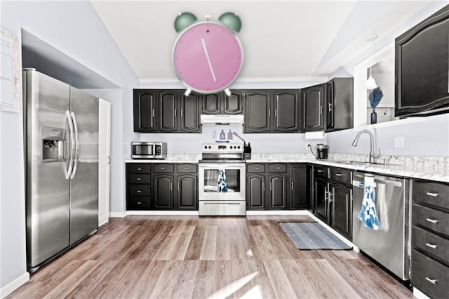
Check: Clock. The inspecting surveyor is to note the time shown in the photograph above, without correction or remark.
11:27
